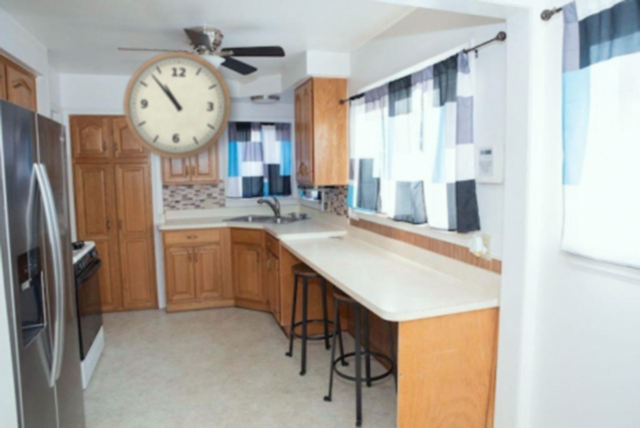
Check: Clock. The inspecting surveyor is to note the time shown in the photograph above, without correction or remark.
10:53
